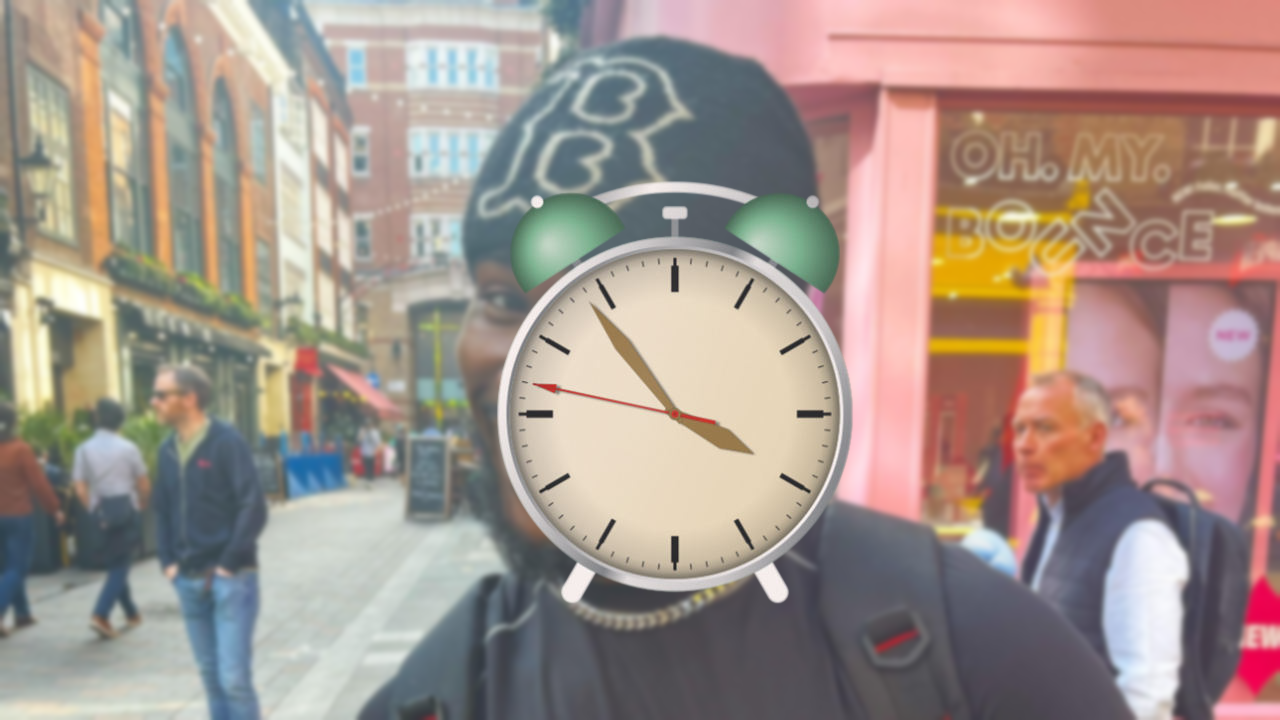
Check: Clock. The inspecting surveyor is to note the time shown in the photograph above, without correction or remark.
3:53:47
